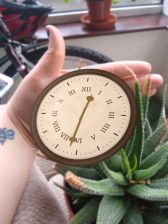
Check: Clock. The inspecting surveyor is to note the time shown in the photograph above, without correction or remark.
12:32
